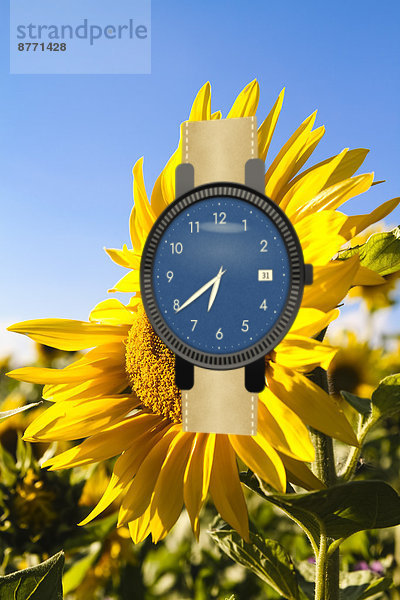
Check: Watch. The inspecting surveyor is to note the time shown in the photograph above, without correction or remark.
6:39
